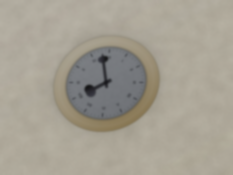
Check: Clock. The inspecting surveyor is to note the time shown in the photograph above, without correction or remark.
7:58
